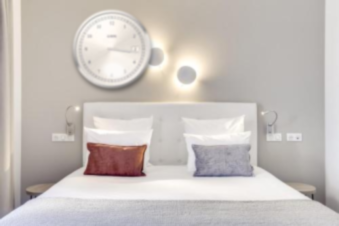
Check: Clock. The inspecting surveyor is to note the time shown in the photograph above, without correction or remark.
3:16
